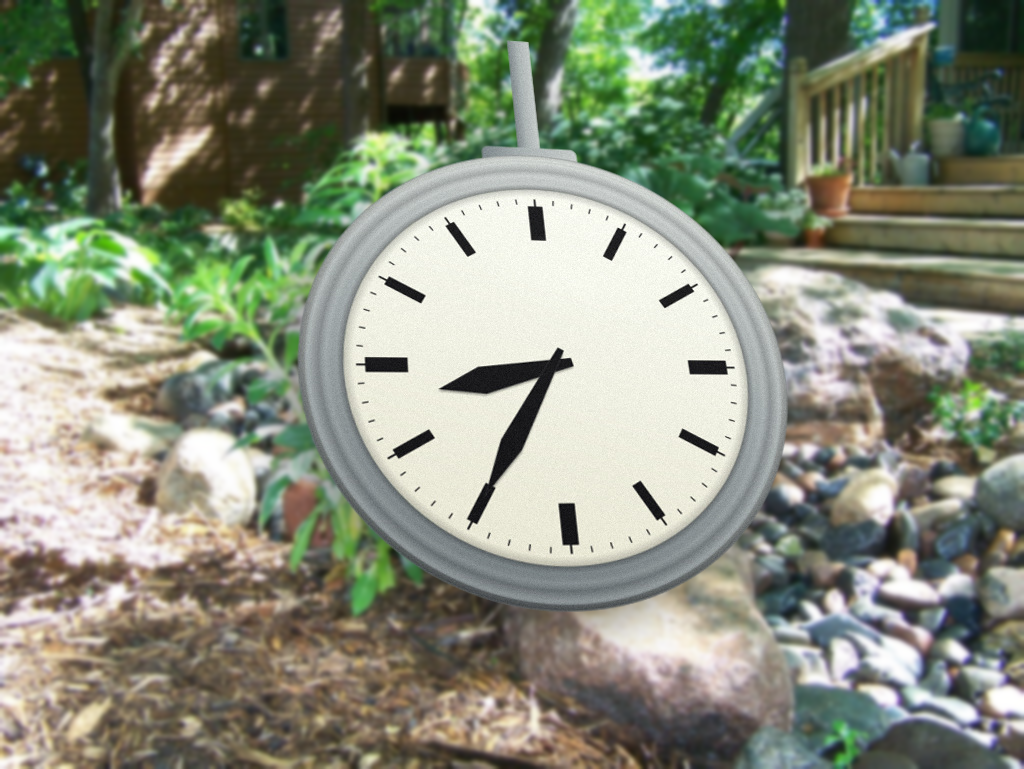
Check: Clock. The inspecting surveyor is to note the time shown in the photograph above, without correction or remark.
8:35
